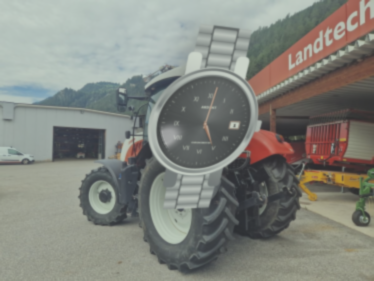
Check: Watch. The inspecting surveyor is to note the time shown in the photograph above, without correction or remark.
5:01
